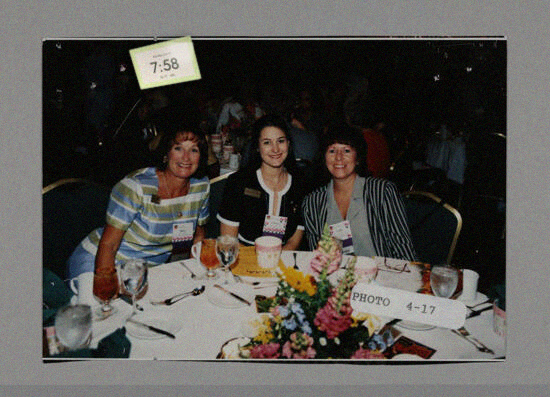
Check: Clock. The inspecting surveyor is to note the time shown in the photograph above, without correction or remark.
7:58
